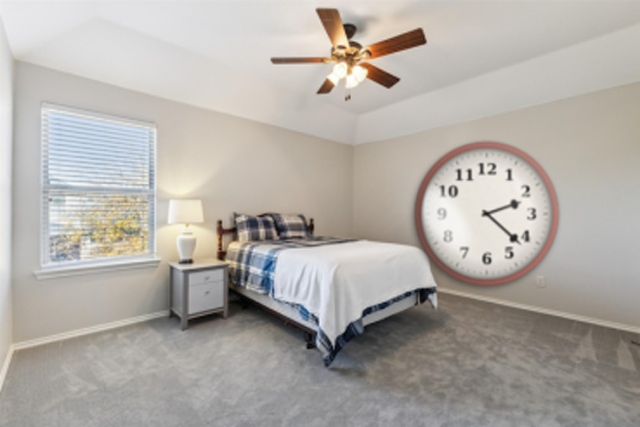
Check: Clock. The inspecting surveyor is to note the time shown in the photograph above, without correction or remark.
2:22
